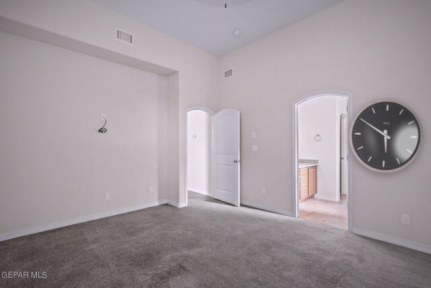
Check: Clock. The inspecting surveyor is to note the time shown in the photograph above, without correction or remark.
5:50
